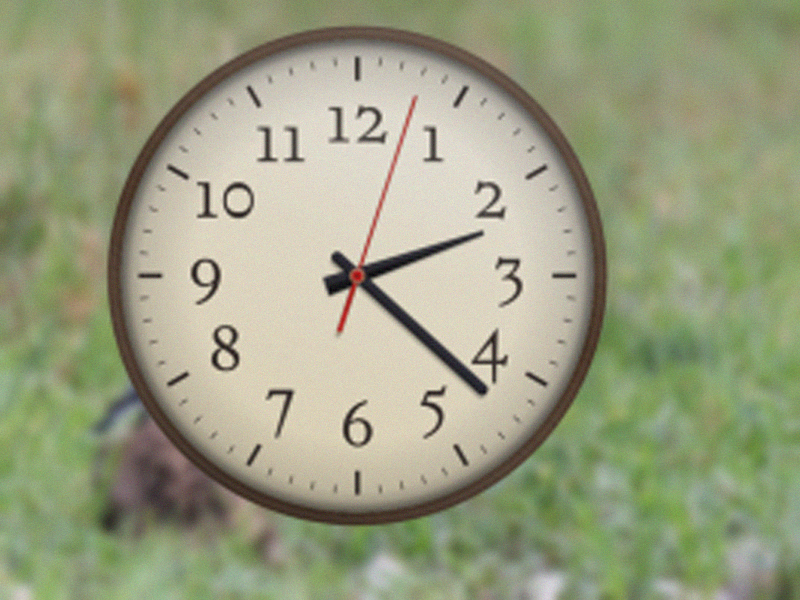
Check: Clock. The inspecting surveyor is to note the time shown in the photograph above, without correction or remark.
2:22:03
